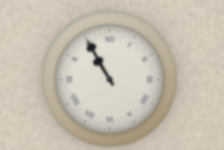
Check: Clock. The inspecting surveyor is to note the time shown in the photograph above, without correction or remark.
10:55
